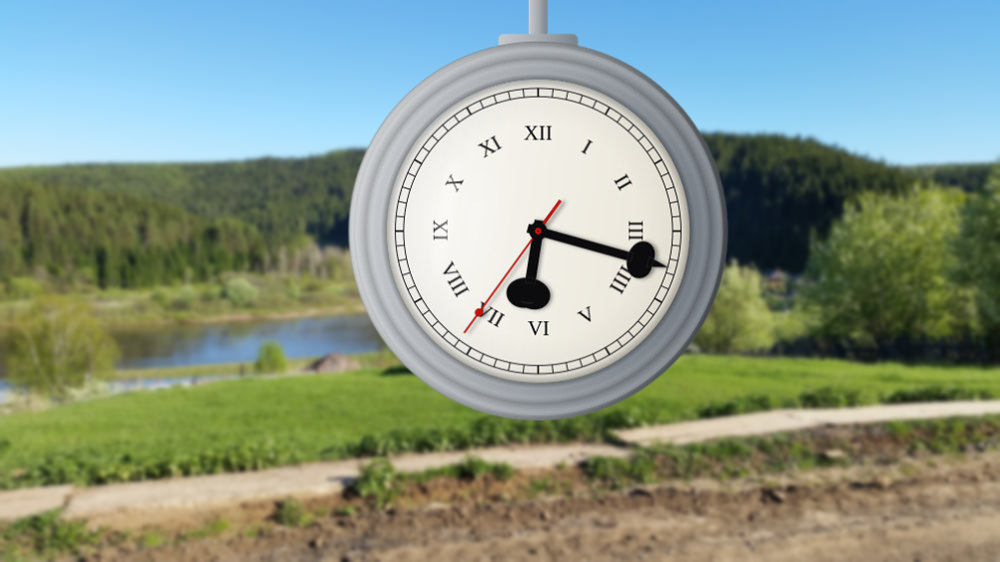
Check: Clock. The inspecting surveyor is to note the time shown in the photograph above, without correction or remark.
6:17:36
